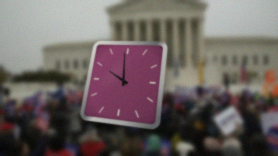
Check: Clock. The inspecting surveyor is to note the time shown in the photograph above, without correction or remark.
9:59
